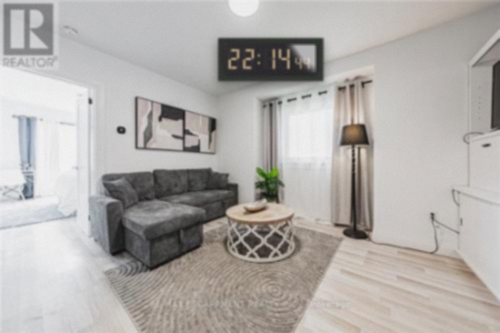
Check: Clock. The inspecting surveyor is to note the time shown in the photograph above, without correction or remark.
22:14
